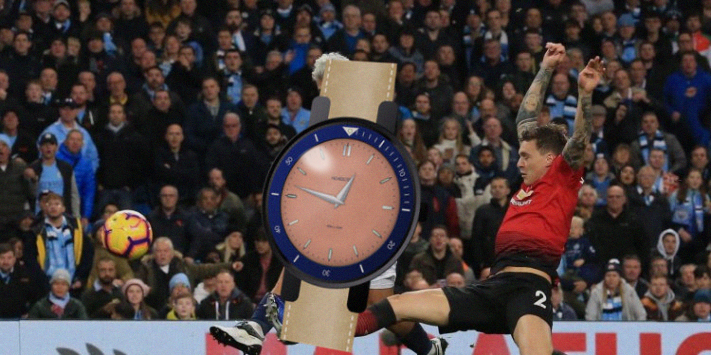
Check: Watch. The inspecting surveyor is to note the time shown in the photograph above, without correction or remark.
12:47
